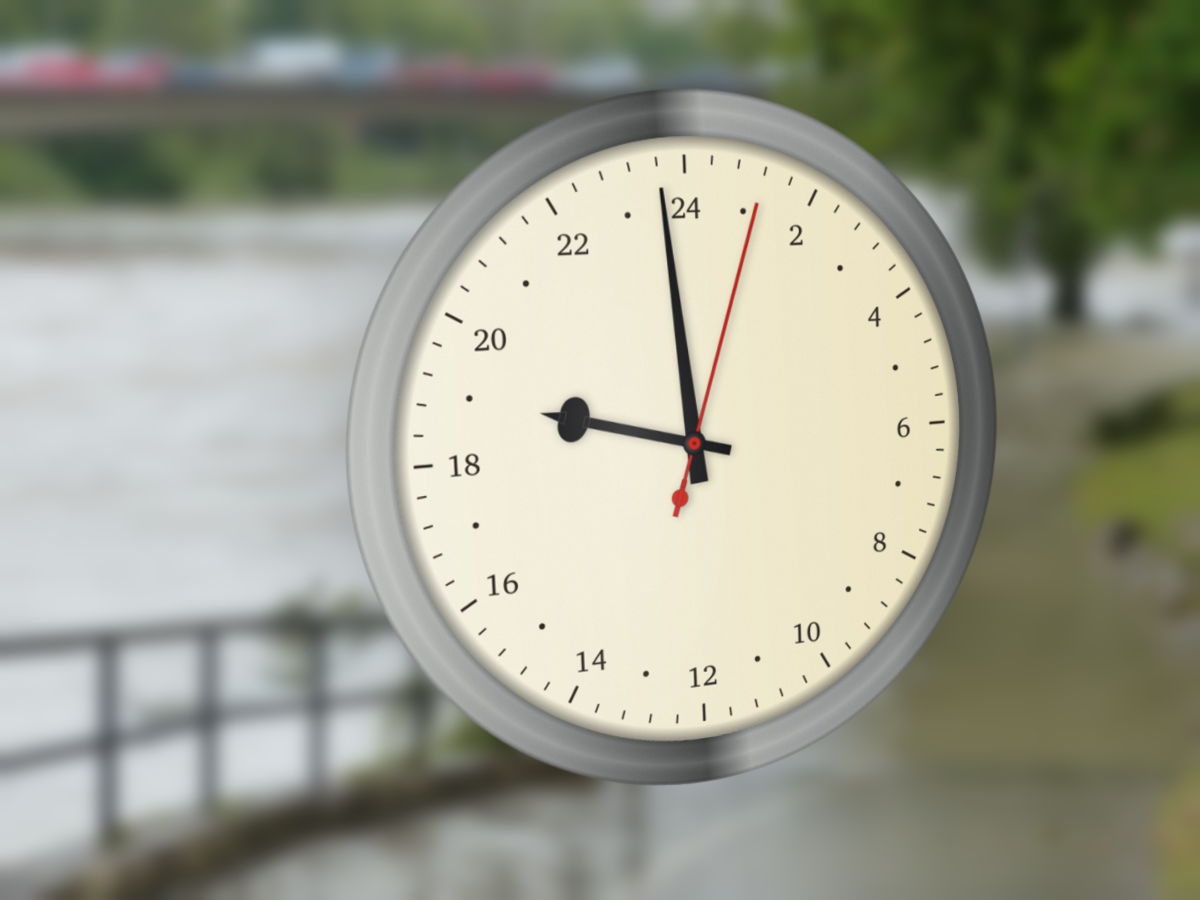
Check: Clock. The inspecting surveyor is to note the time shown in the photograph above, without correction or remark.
18:59:03
